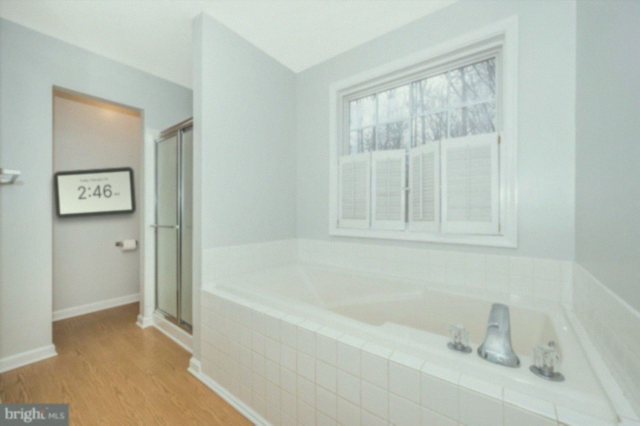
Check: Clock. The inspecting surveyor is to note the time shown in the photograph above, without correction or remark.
2:46
